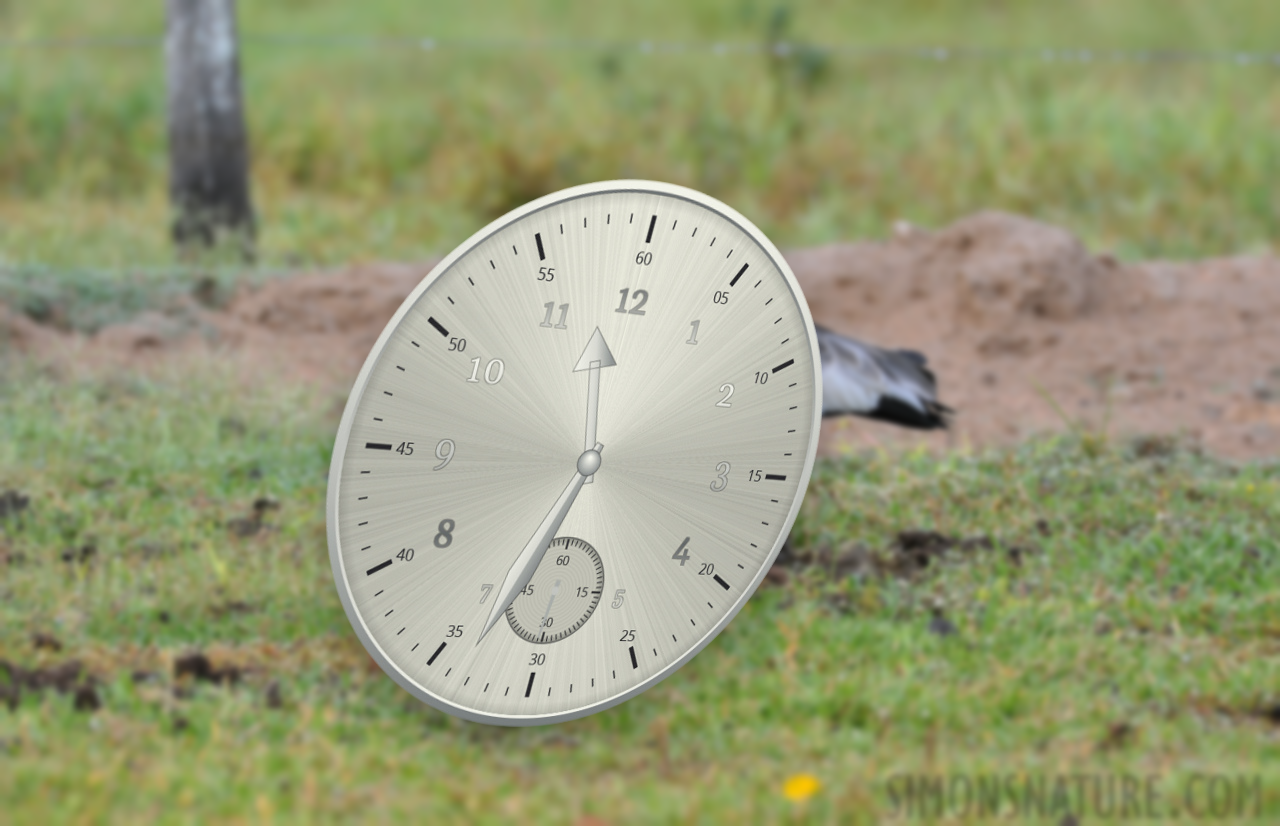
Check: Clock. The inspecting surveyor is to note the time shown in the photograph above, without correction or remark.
11:33:31
